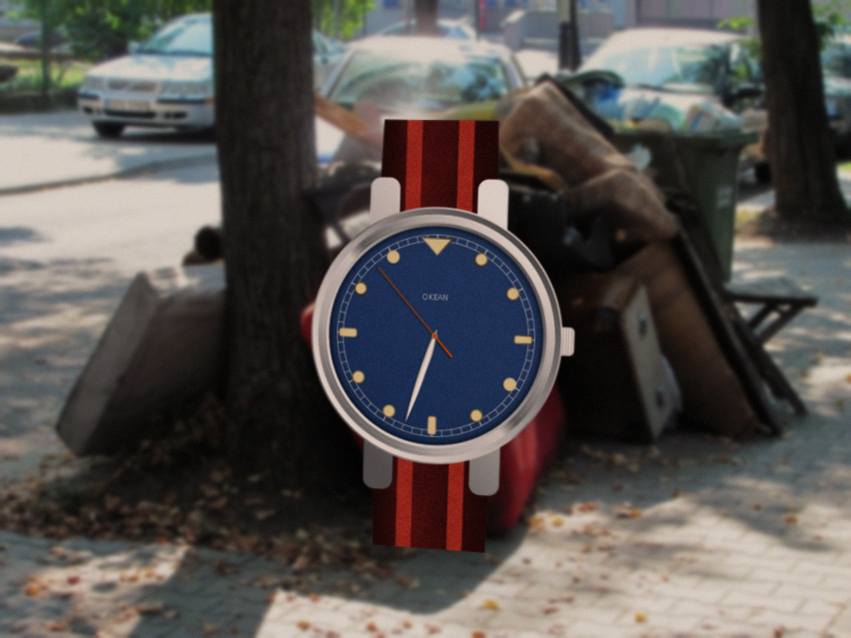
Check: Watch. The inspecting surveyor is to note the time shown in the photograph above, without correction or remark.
6:32:53
